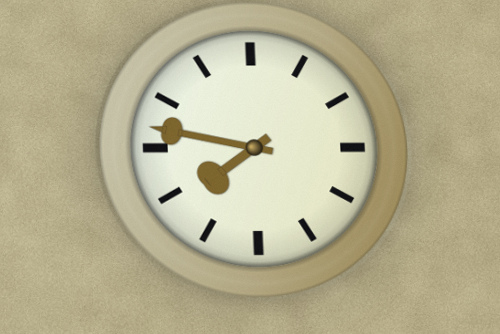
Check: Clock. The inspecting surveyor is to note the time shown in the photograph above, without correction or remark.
7:47
